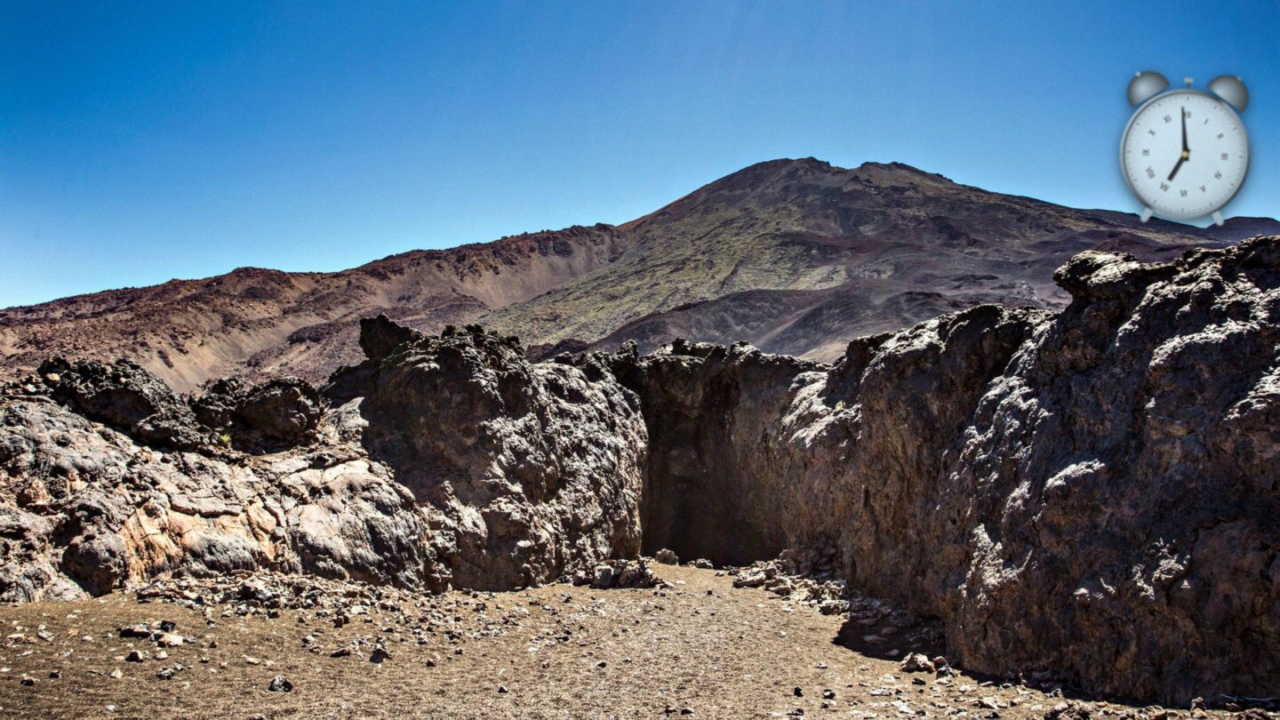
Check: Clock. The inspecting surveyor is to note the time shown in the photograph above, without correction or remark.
6:59
